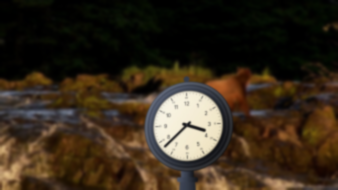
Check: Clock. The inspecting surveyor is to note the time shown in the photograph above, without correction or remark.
3:38
